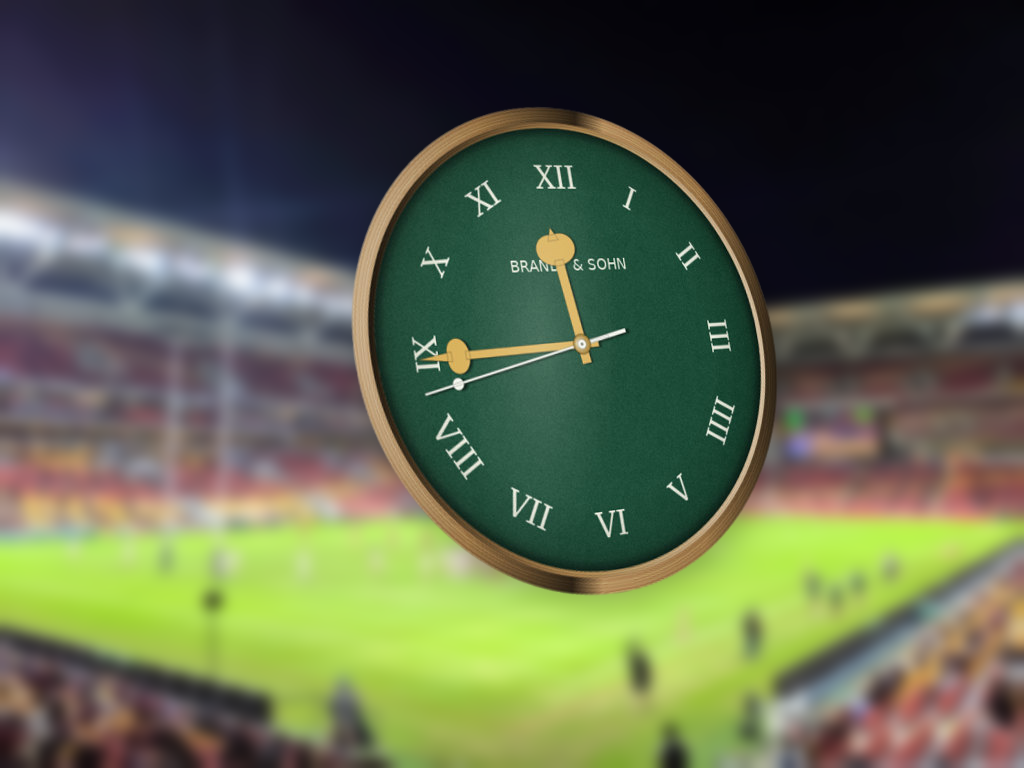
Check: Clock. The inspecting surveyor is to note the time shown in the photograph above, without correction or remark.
11:44:43
